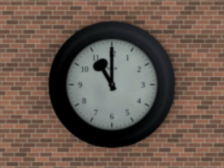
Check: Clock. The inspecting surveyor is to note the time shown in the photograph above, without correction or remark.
11:00
